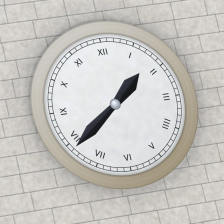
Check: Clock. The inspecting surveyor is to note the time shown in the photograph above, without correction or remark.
1:39
